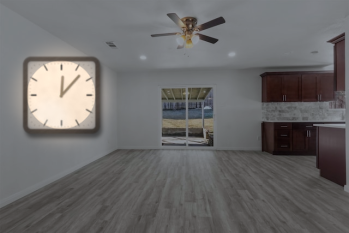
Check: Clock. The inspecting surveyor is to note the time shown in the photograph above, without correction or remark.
12:07
